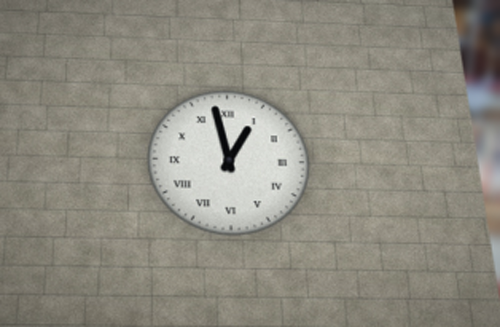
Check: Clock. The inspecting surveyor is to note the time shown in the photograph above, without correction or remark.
12:58
